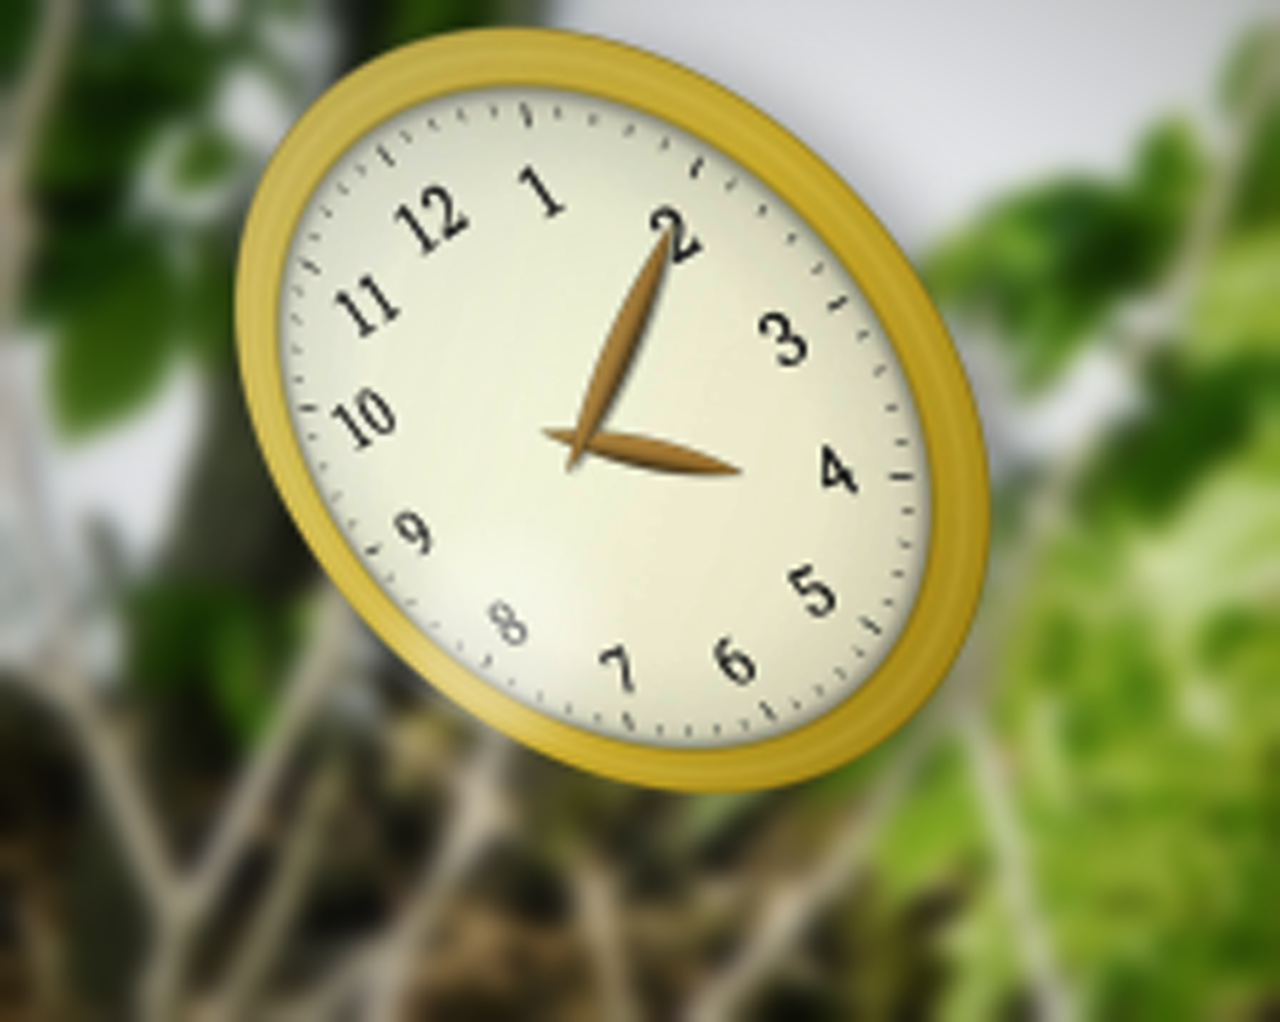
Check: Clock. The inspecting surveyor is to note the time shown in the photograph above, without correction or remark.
4:10
